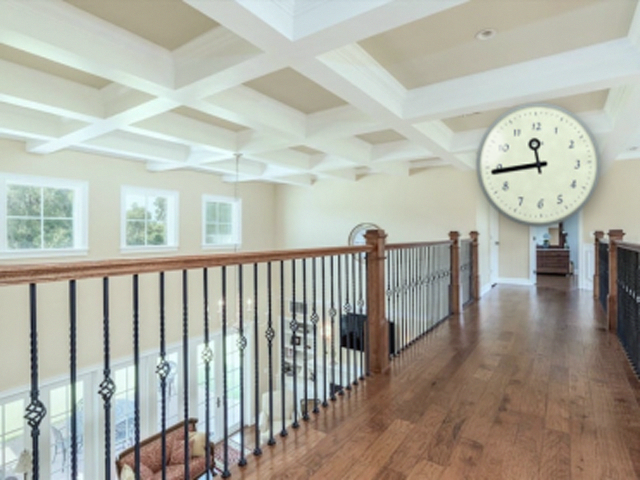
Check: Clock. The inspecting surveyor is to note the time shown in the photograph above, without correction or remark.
11:44
